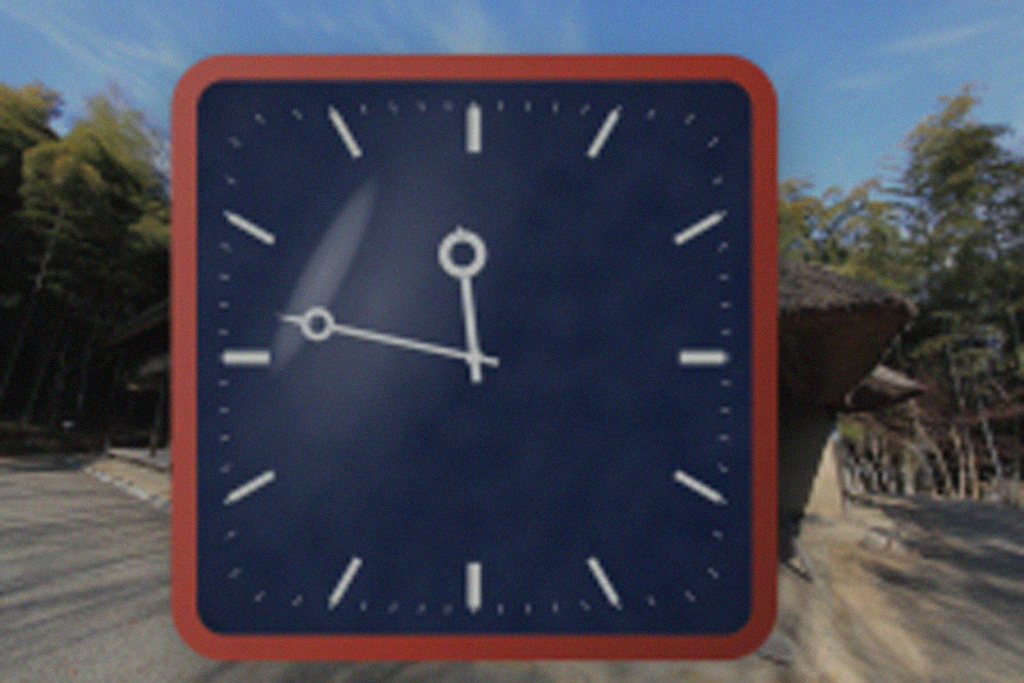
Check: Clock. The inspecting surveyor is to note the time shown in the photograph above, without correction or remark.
11:47
